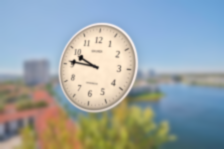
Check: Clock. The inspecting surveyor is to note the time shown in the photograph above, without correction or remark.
9:46
